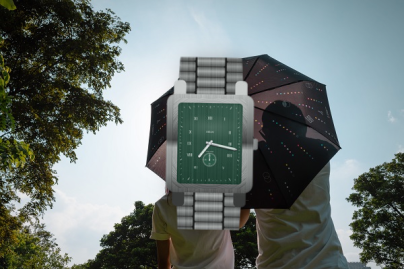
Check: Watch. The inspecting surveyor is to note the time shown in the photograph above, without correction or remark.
7:17
